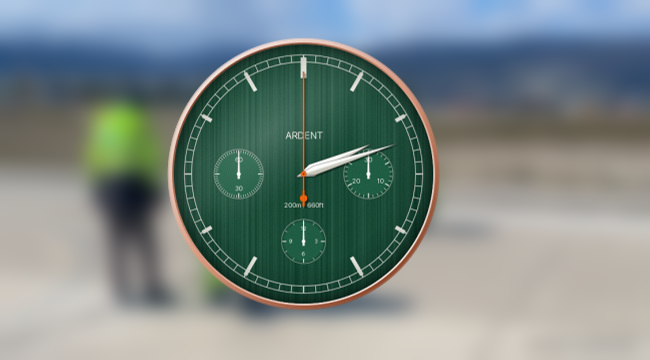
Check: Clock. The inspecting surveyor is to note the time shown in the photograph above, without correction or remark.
2:12
